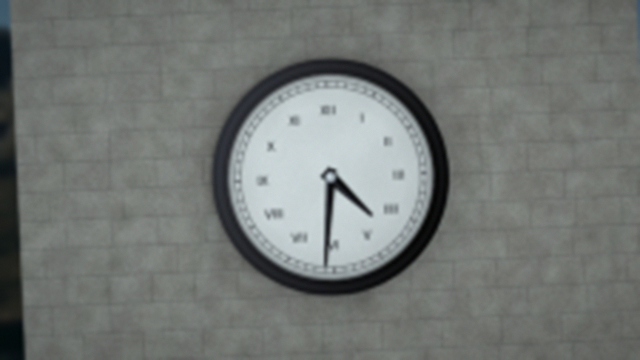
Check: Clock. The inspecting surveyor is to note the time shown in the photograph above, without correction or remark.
4:31
